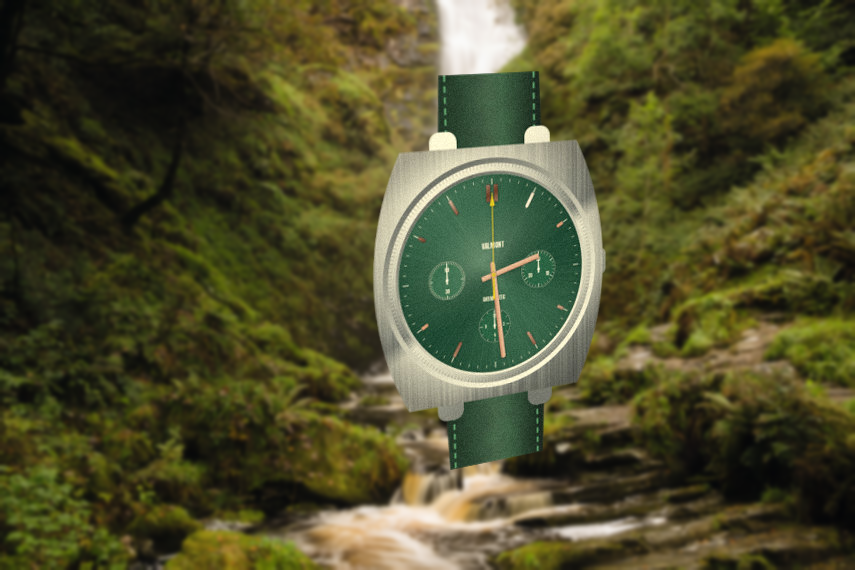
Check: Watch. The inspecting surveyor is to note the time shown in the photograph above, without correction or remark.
2:29
